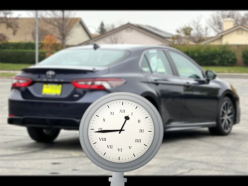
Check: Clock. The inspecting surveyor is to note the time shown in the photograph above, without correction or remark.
12:44
